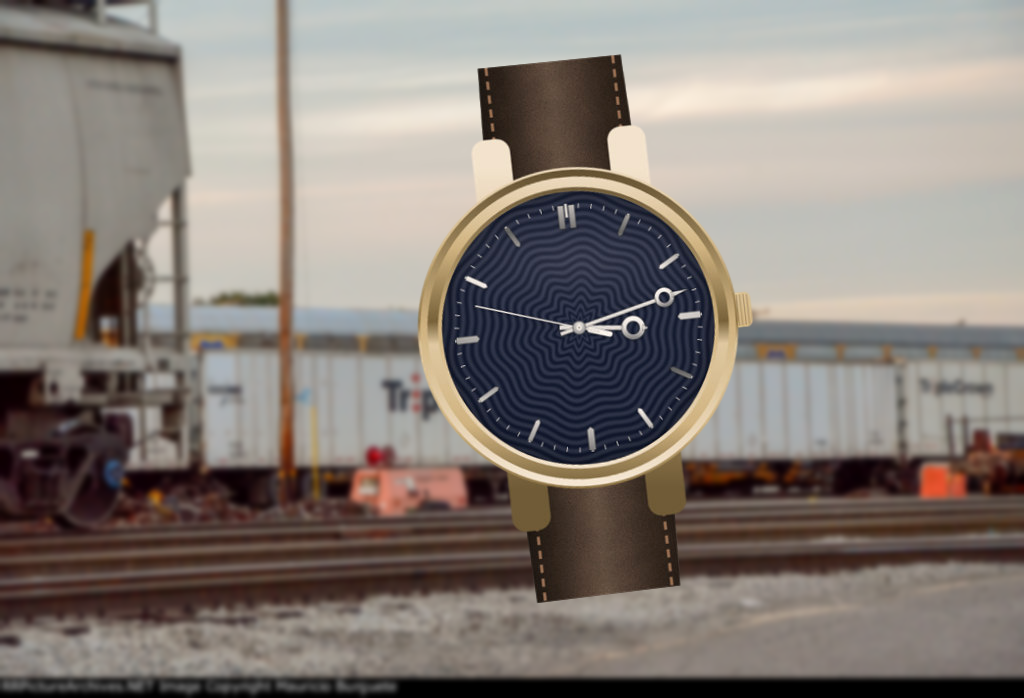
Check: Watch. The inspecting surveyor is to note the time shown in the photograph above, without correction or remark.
3:12:48
